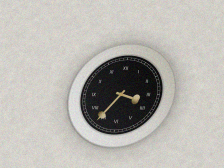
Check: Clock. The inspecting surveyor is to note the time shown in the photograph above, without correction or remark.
3:36
